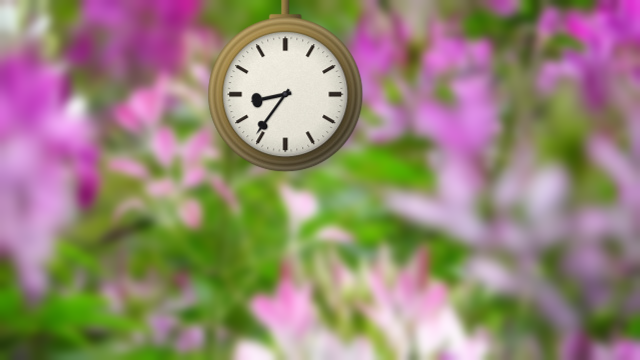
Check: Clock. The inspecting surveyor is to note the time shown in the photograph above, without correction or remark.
8:36
